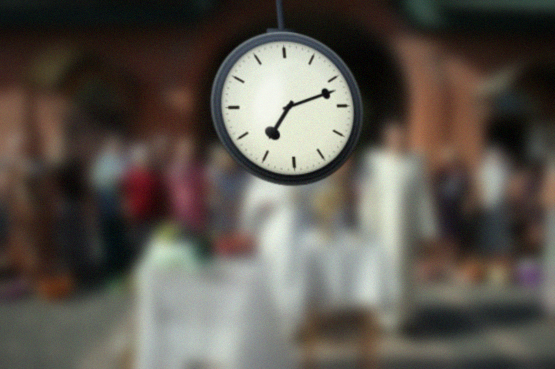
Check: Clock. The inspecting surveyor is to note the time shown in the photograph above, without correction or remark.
7:12
